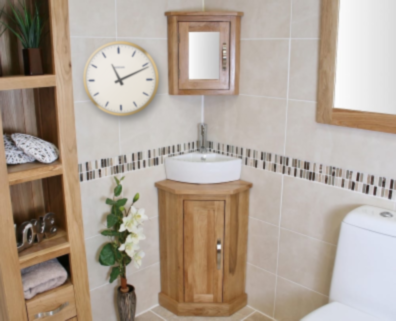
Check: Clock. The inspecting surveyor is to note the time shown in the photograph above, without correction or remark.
11:11
